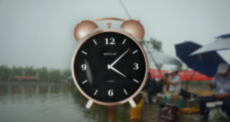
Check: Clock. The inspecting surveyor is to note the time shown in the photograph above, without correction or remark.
4:08
